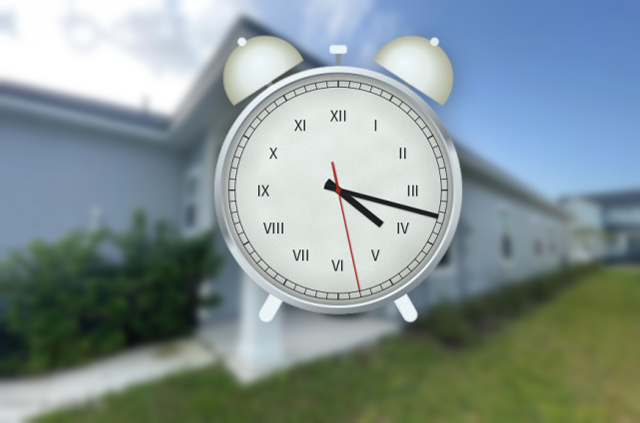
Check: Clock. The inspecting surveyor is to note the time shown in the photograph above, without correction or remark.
4:17:28
